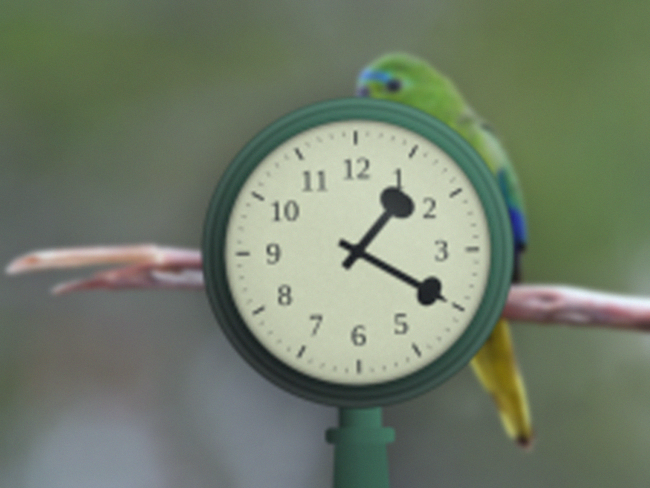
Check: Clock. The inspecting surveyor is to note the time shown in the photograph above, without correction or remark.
1:20
